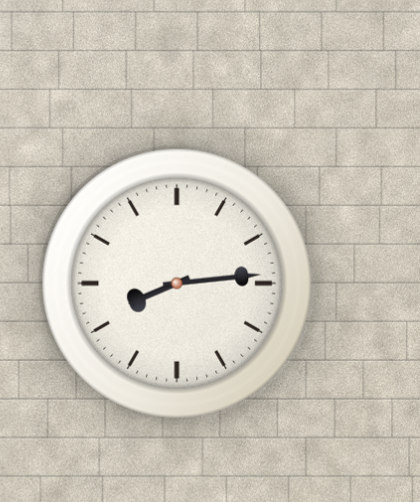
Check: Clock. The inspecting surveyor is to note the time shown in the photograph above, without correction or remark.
8:14
